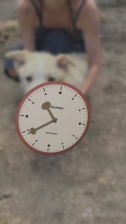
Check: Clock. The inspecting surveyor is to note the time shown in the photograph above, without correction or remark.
10:39
